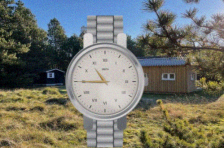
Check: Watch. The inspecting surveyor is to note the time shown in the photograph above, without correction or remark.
10:45
